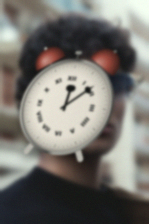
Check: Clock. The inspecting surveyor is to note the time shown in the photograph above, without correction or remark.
12:08
